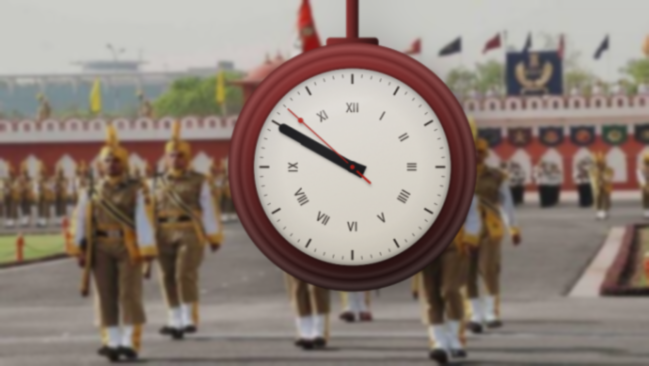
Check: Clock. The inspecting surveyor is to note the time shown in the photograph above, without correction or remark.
9:49:52
